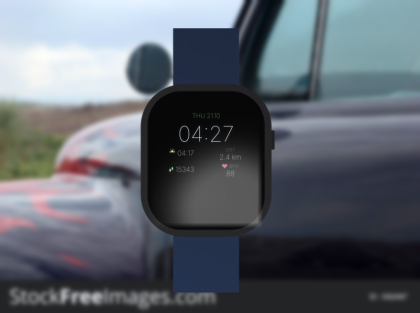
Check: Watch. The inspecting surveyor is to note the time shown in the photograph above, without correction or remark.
4:27
